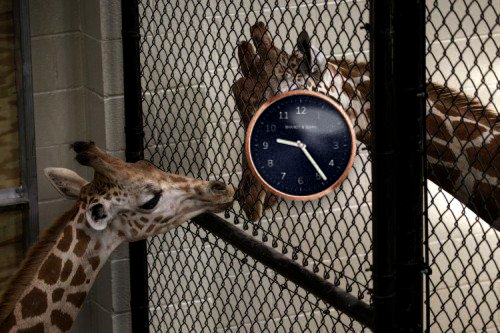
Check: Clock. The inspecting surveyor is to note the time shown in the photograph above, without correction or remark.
9:24
